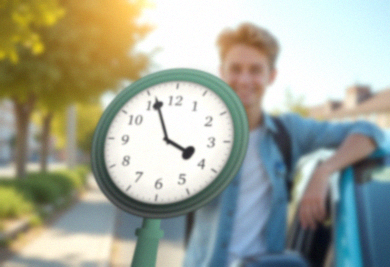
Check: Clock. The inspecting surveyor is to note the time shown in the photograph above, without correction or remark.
3:56
